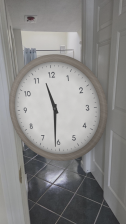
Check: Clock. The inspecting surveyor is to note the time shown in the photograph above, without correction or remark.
11:31
